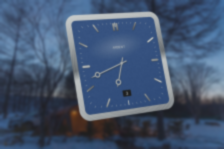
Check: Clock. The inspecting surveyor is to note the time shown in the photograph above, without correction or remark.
6:42
